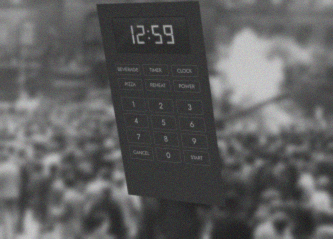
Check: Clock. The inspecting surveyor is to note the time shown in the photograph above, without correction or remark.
12:59
